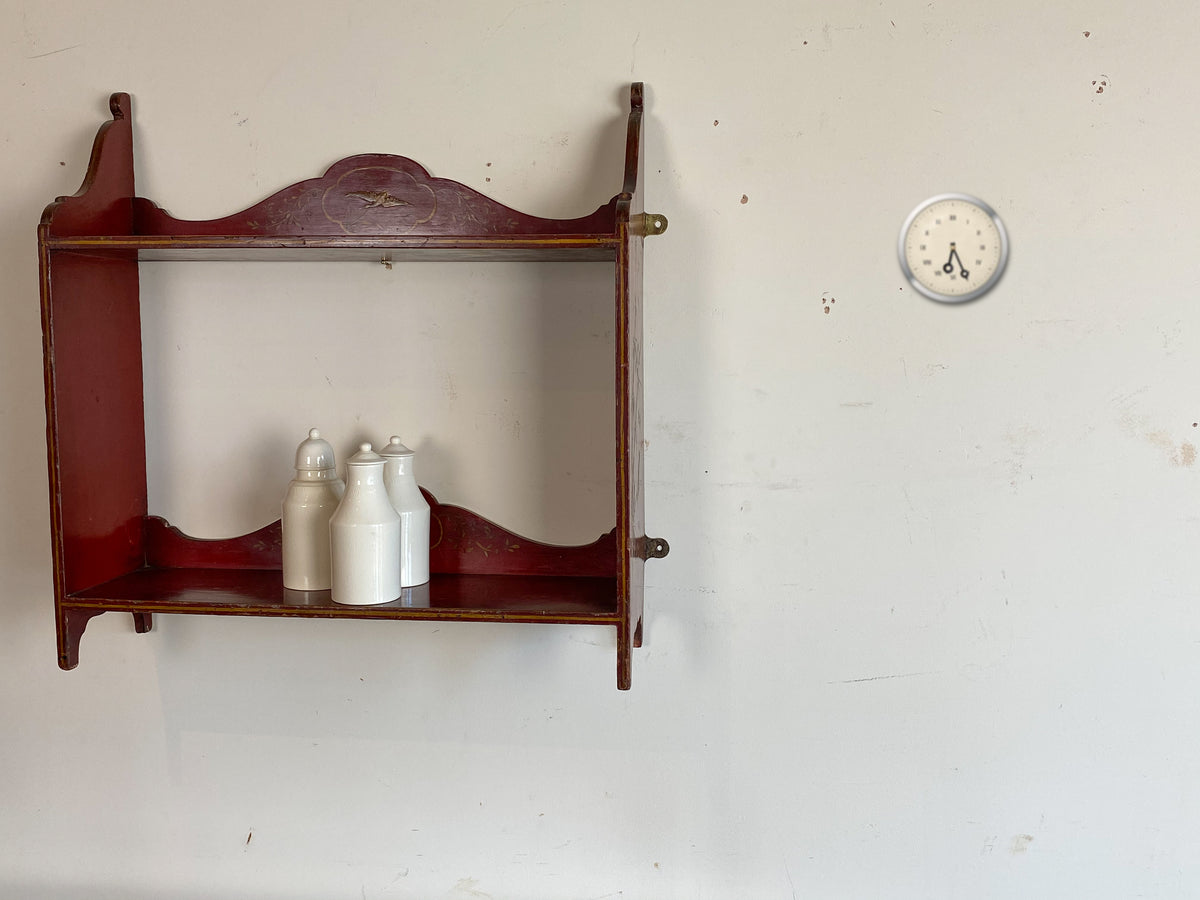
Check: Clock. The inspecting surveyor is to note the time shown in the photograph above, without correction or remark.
6:26
